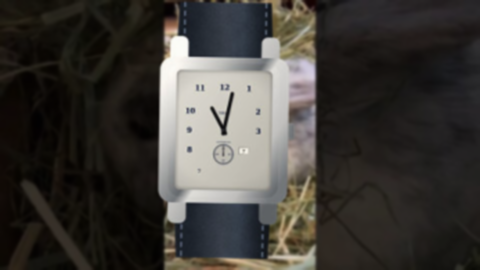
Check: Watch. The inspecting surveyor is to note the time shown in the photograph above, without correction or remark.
11:02
